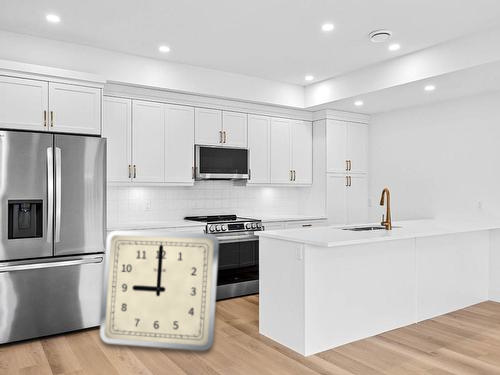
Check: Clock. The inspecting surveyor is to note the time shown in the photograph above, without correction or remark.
9:00
